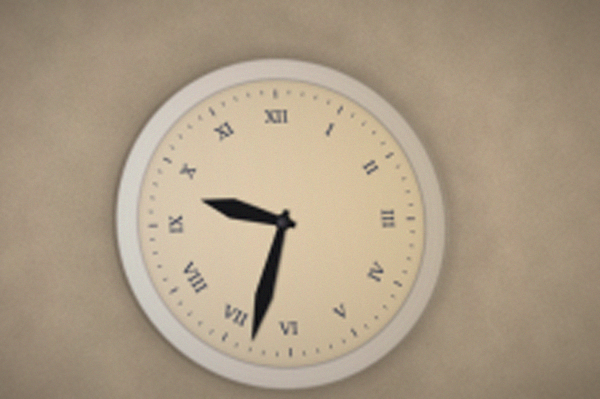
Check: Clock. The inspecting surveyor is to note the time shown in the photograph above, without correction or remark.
9:33
